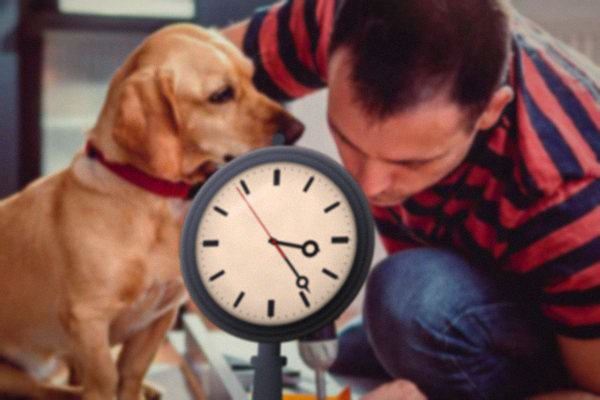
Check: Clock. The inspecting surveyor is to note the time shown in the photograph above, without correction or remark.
3:23:54
